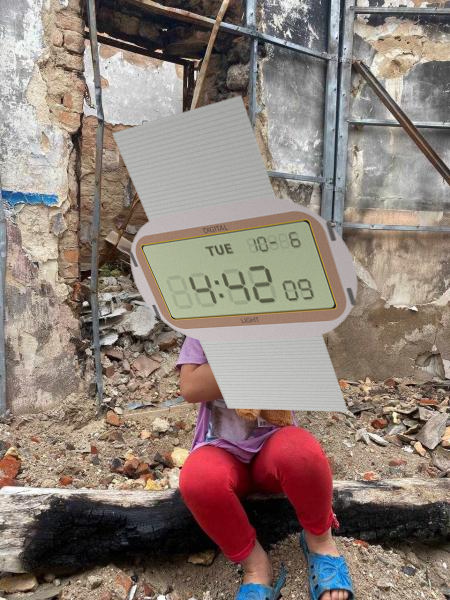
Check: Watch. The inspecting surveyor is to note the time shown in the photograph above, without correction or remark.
4:42:09
